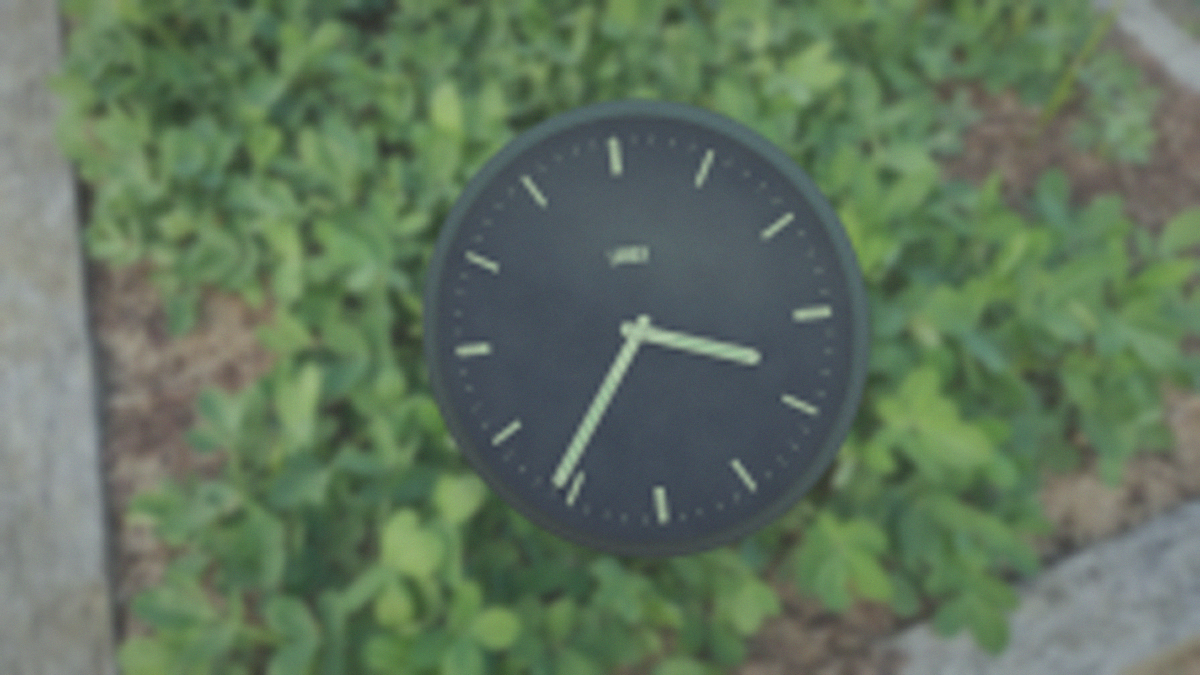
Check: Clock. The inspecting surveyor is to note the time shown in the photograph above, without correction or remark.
3:36
